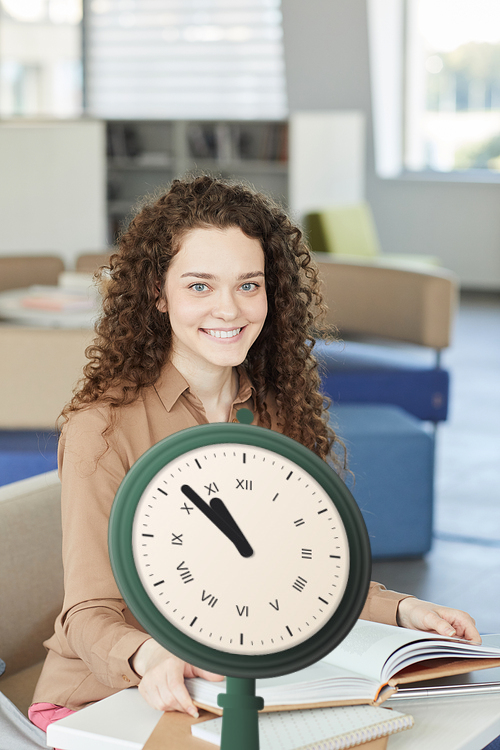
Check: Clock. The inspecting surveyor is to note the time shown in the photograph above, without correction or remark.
10:52
